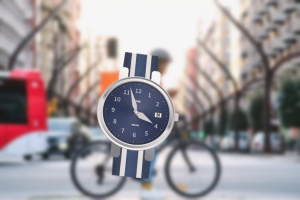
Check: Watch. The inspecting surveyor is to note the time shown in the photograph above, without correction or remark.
3:57
